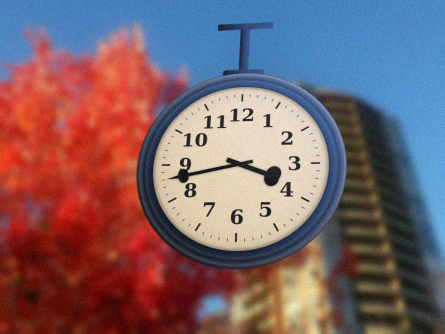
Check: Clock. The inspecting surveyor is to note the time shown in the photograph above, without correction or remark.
3:43
